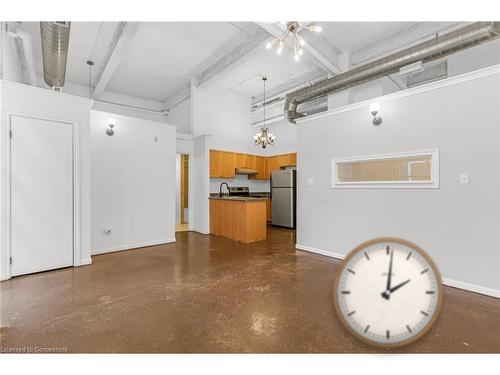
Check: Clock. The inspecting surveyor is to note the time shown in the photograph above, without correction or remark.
2:01
